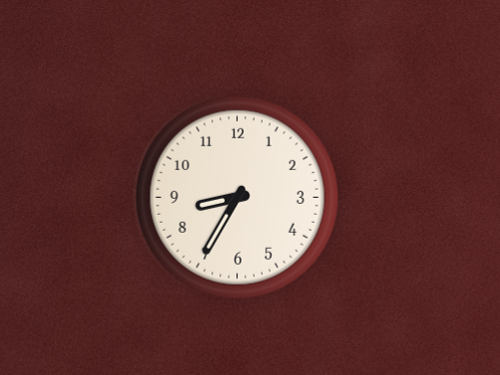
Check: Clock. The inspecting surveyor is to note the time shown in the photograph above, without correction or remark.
8:35
